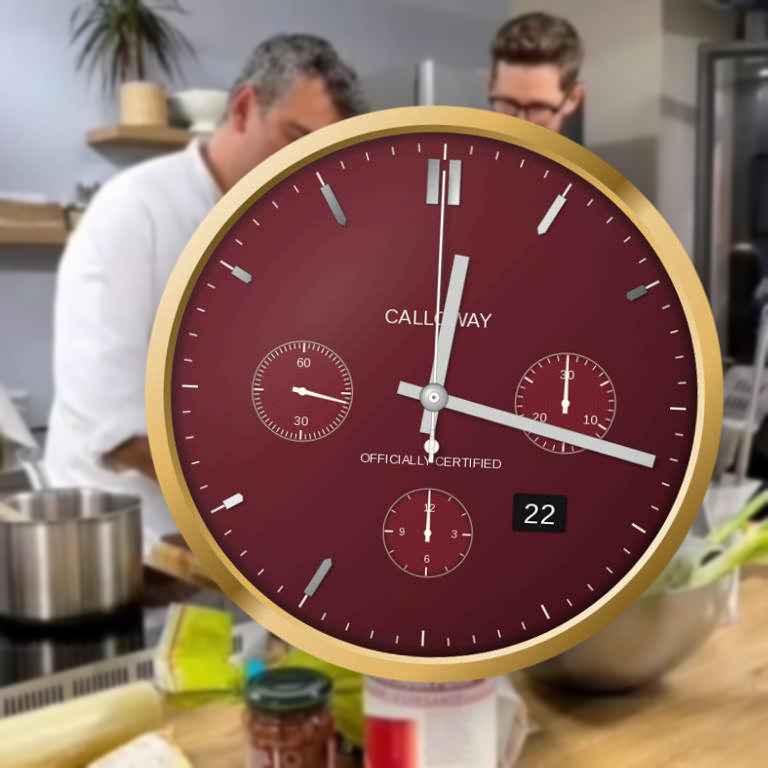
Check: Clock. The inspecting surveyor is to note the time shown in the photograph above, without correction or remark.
12:17:17
